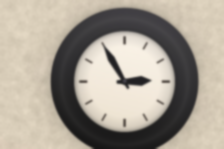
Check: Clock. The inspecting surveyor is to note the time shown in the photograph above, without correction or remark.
2:55
